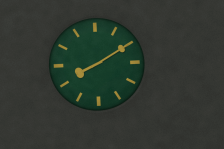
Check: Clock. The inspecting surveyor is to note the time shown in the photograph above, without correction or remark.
8:10
